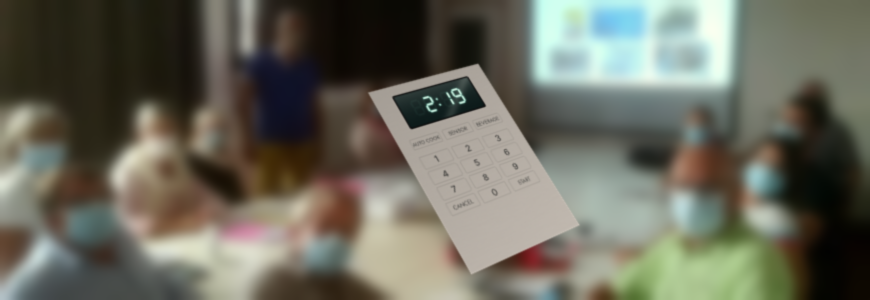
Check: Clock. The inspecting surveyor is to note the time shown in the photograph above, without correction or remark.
2:19
